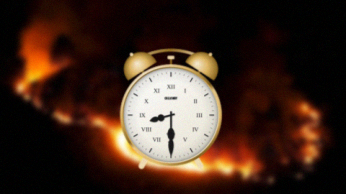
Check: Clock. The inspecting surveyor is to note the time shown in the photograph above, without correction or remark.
8:30
